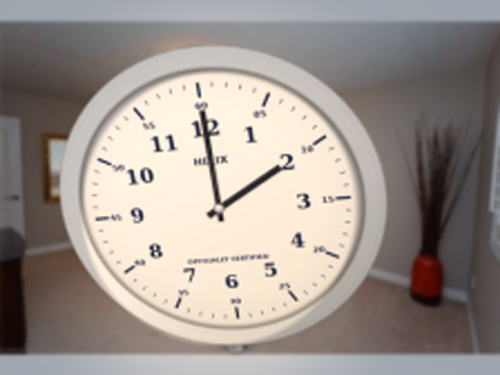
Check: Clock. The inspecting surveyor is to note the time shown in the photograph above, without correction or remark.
2:00
